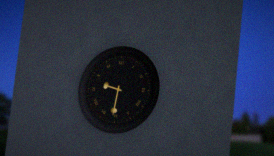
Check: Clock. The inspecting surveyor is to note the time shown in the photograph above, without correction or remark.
9:31
